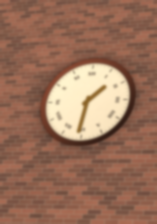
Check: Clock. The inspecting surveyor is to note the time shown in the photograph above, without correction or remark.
1:31
